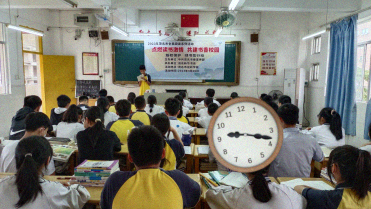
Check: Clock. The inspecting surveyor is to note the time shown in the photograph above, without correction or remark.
9:18
